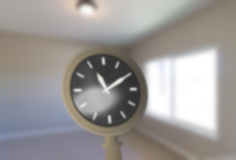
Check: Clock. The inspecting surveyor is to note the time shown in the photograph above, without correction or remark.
11:10
